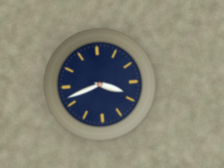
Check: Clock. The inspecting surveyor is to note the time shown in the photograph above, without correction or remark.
3:42
